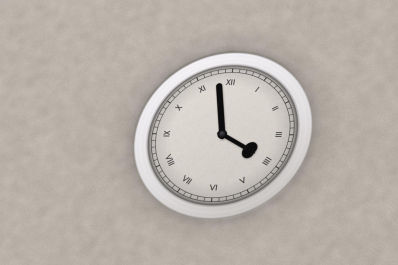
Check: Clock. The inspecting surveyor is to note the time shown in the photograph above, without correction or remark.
3:58
